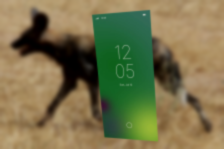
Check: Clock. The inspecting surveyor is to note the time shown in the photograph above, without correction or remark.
12:05
